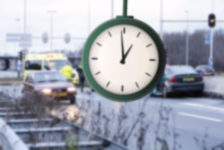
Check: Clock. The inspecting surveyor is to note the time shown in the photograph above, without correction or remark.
12:59
